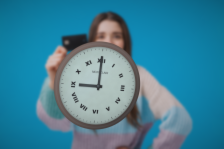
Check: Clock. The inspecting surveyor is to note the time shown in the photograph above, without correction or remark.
9:00
